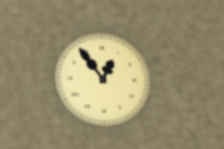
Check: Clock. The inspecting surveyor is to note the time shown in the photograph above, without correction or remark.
12:54
